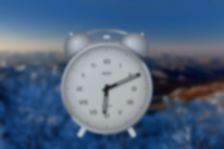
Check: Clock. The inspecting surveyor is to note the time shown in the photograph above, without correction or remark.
6:11
